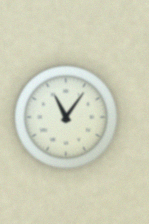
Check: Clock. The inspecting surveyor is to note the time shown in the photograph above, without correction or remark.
11:06
